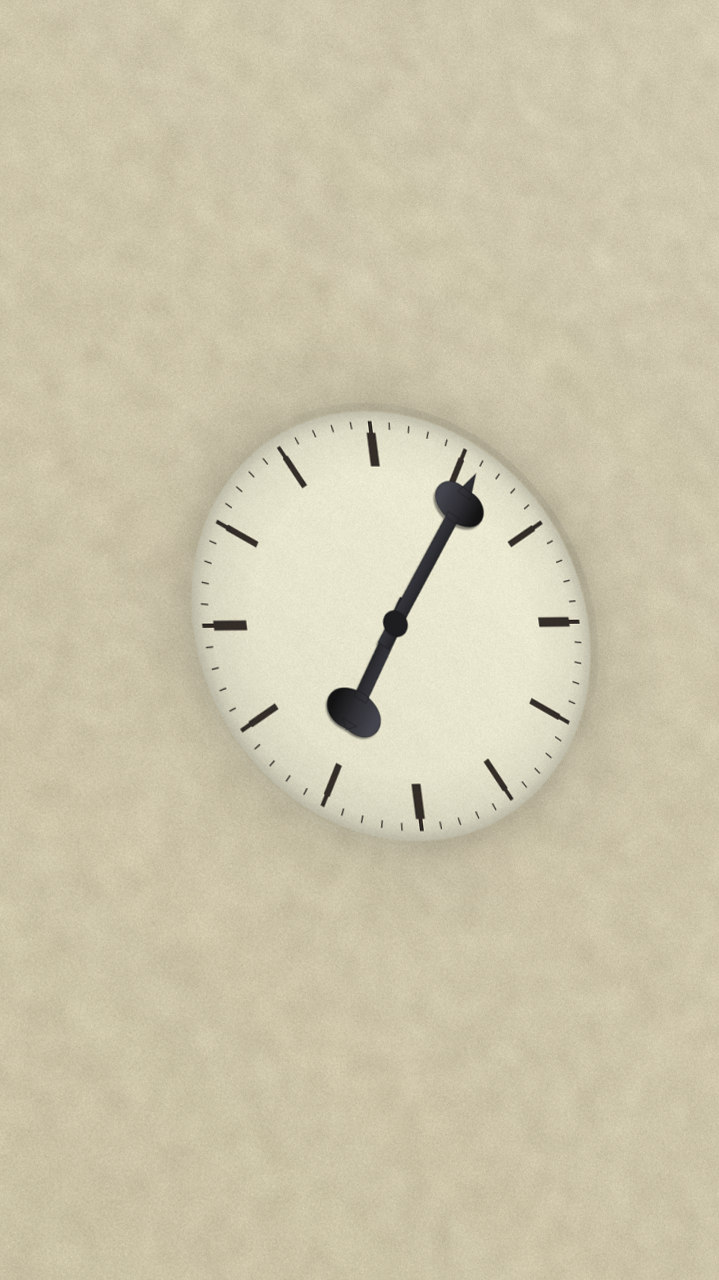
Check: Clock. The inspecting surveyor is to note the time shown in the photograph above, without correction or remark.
7:06
